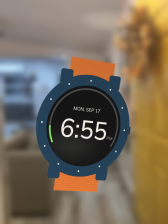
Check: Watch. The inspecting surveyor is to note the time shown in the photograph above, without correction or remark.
6:55
